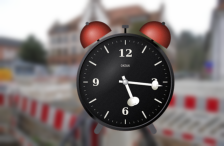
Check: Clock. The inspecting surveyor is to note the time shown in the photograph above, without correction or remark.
5:16
